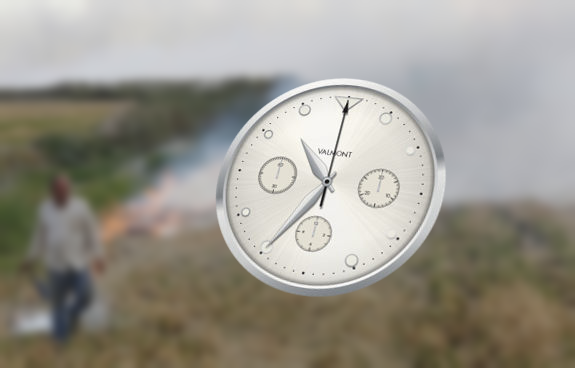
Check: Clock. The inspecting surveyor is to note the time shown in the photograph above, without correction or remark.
10:35
